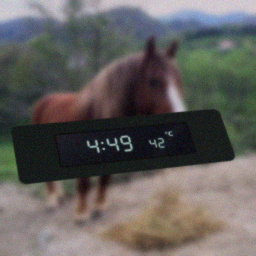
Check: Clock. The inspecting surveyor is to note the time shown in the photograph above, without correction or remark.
4:49
